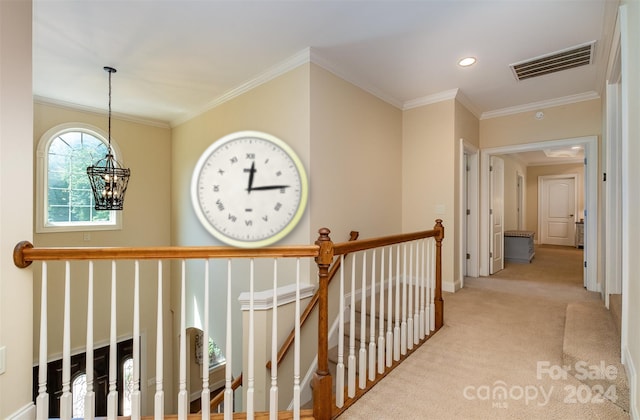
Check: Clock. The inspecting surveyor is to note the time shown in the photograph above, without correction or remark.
12:14
